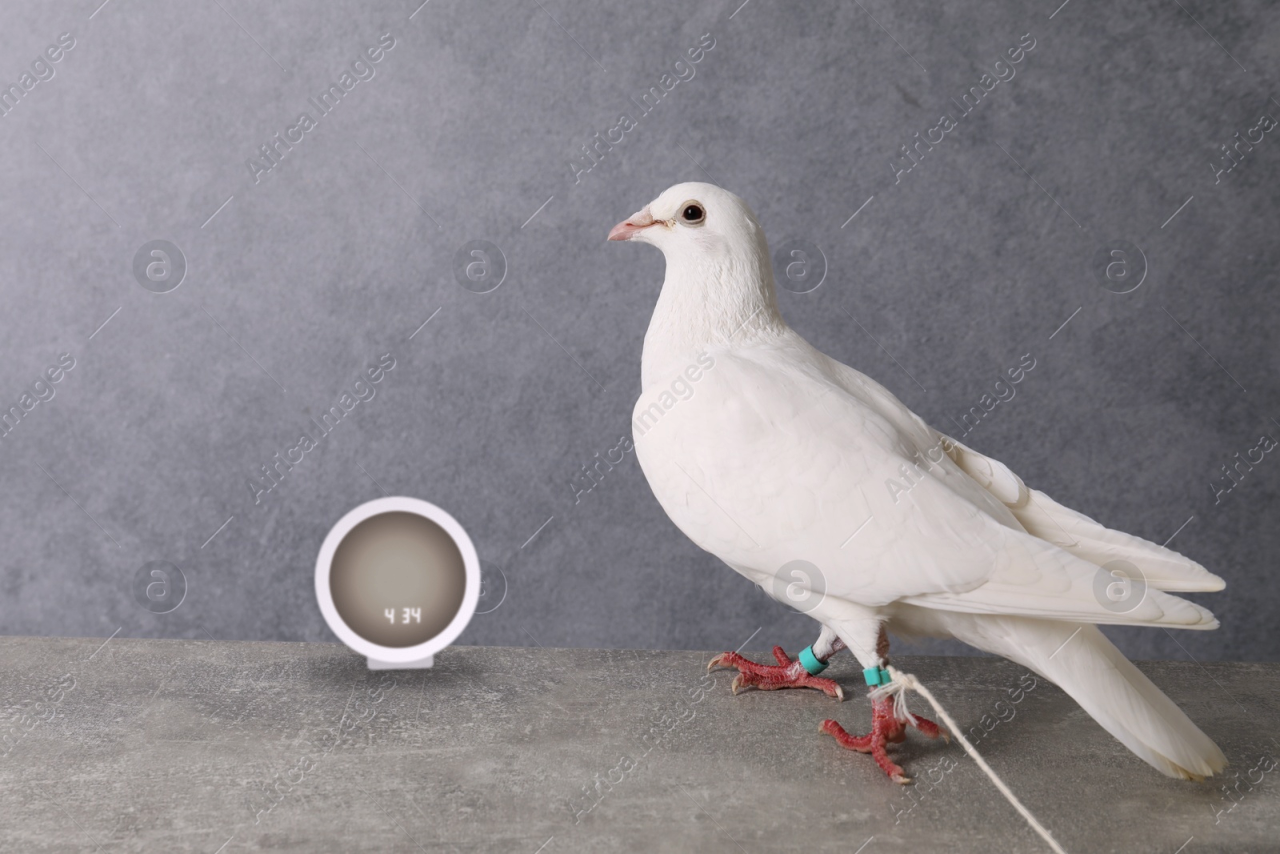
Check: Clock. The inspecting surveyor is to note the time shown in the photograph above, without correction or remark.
4:34
